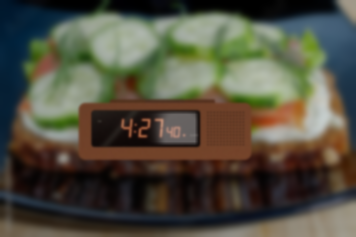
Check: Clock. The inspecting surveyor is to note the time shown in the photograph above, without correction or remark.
4:27
